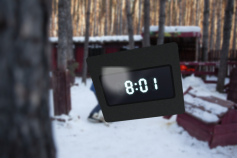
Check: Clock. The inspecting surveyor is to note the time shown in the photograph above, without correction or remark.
8:01
